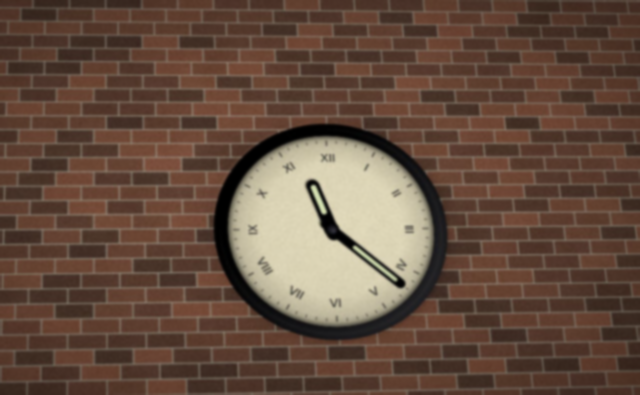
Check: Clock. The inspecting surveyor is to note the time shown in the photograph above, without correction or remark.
11:22
